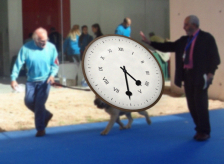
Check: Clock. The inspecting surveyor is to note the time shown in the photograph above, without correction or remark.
4:30
